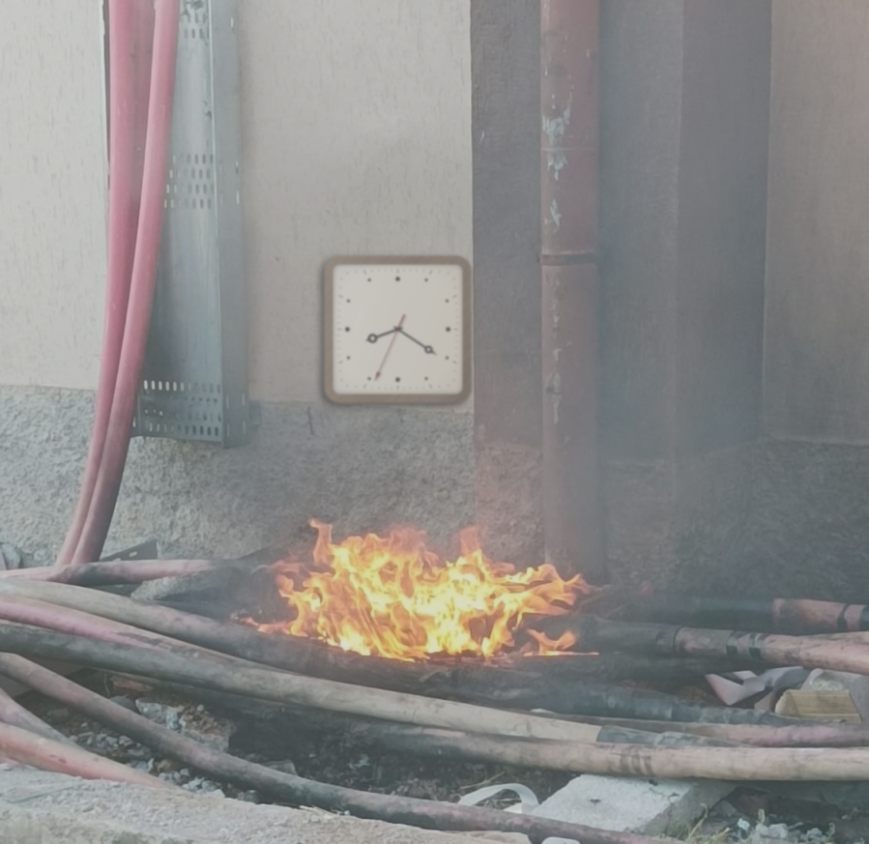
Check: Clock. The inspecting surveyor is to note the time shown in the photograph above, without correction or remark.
8:20:34
